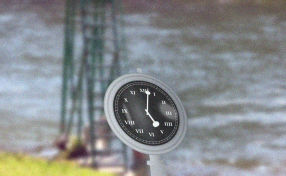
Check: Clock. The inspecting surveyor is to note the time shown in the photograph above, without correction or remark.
5:02
